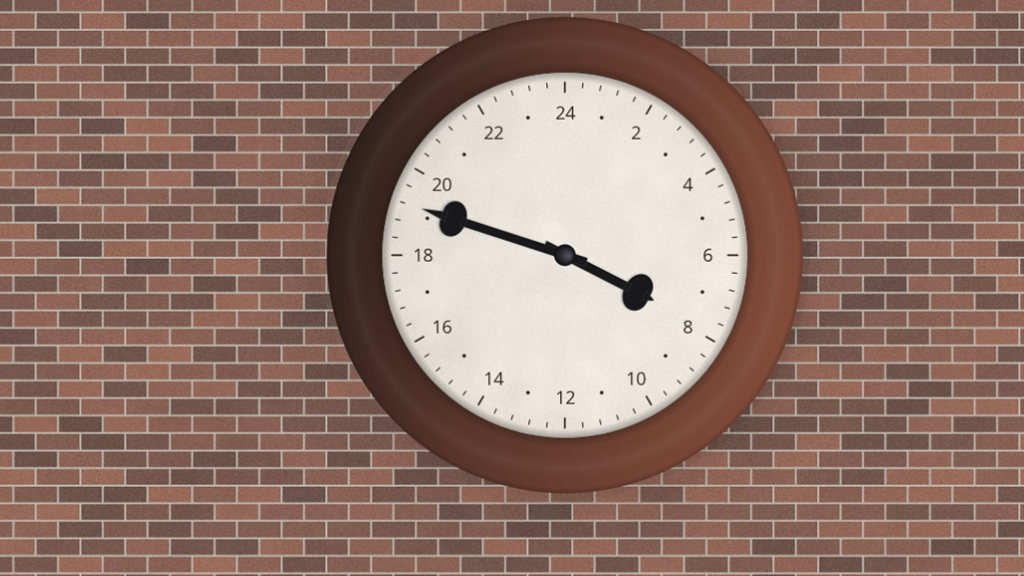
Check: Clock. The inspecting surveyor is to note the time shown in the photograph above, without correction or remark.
7:48
